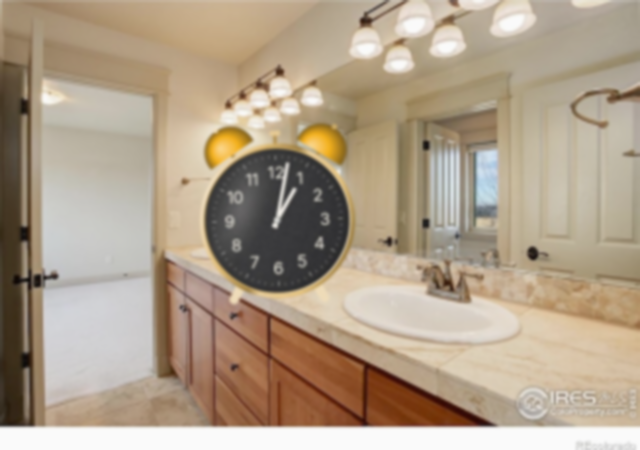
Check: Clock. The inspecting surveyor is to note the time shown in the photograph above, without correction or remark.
1:02
